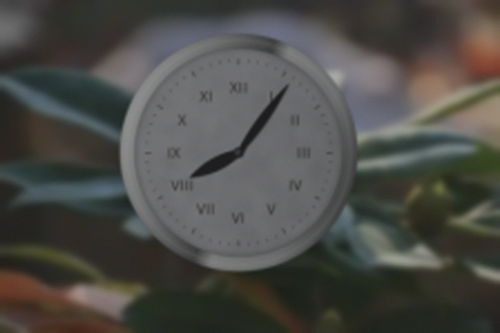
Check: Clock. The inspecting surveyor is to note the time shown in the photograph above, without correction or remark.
8:06
